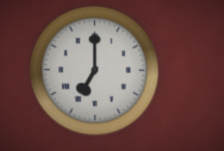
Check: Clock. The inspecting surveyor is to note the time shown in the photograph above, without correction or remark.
7:00
